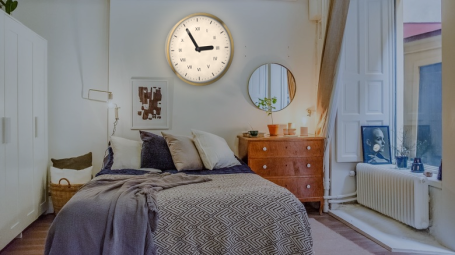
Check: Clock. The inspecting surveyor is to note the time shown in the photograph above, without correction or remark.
2:55
